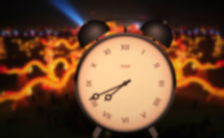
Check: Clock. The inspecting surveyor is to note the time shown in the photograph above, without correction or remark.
7:41
